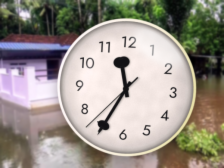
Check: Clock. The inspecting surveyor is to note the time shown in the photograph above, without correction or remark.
11:34:37
